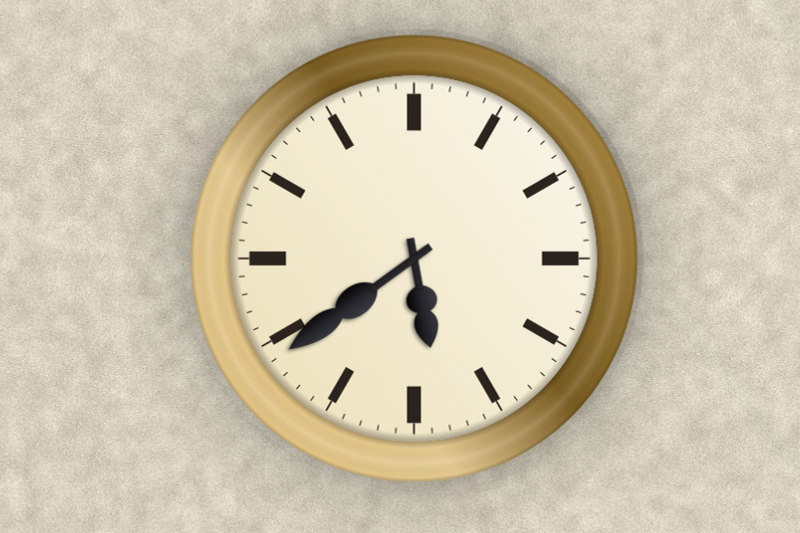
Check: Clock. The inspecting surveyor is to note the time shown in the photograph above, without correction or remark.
5:39
